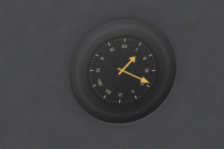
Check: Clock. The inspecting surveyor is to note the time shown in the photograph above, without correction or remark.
1:19
